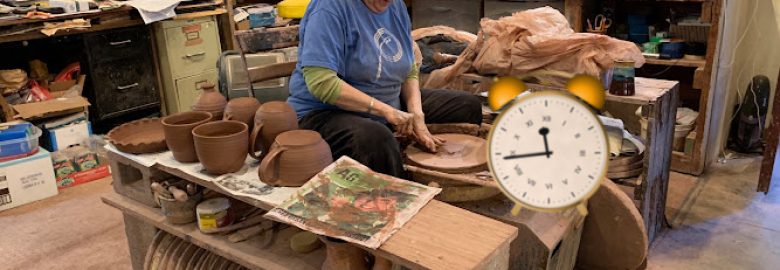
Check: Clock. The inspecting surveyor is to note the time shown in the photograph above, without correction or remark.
11:44
